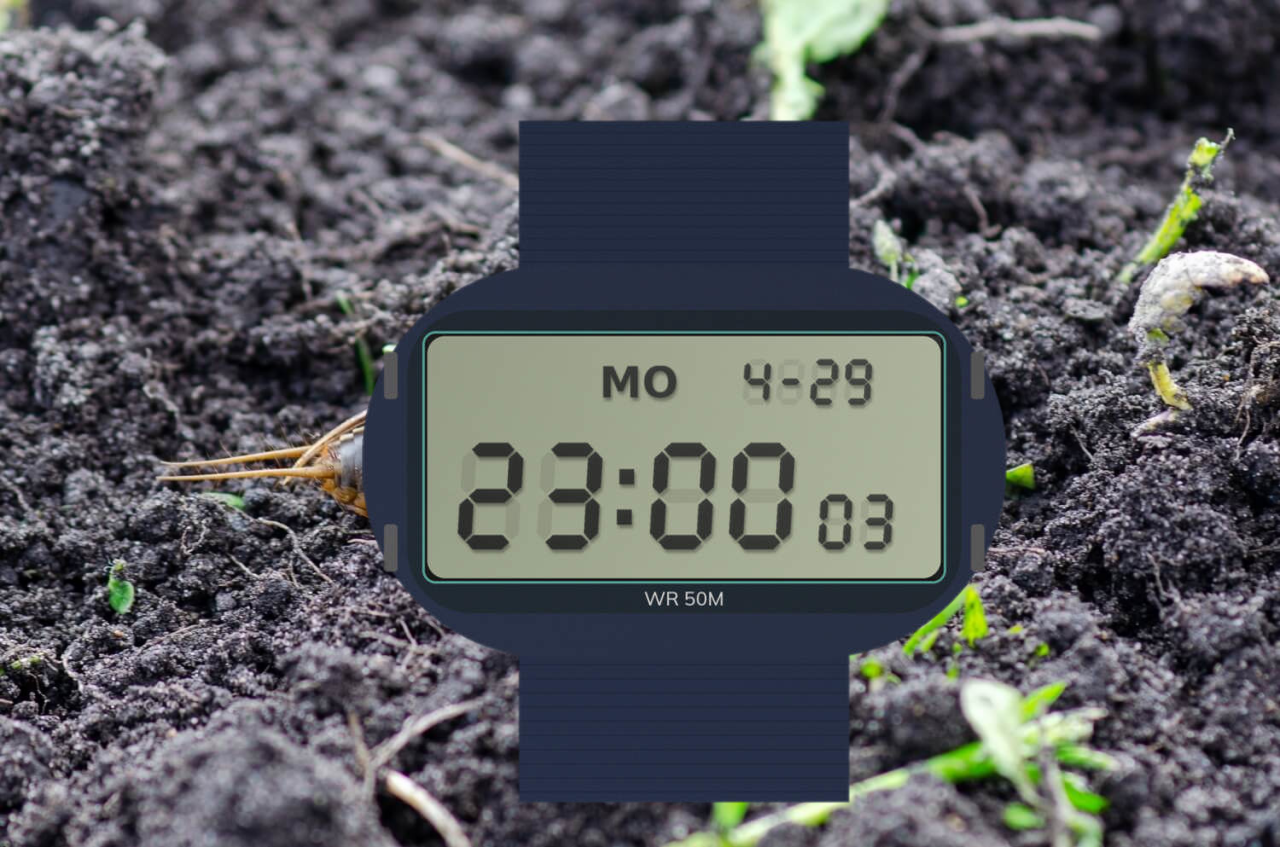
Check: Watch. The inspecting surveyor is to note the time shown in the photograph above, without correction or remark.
23:00:03
